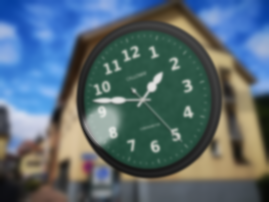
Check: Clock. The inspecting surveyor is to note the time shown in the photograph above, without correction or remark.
1:47:25
